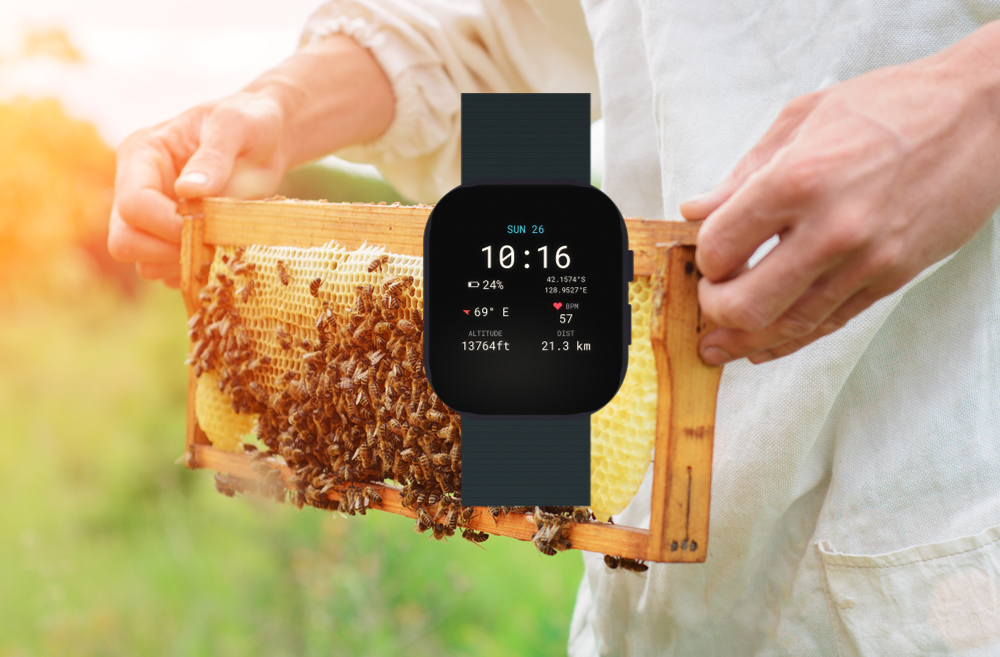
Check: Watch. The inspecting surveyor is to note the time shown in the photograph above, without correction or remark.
10:16
